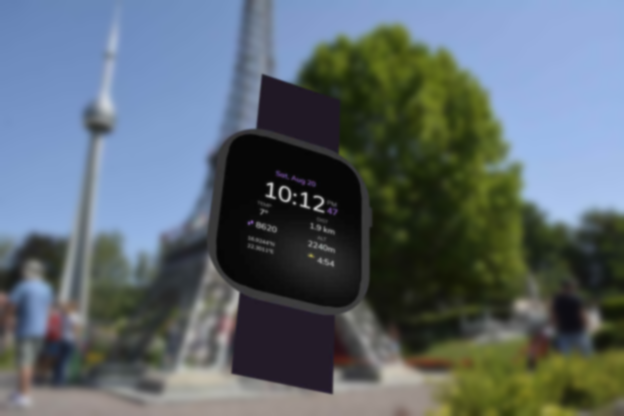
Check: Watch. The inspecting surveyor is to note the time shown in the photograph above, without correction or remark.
10:12
